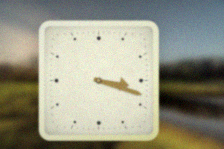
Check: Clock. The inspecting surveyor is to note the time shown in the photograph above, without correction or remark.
3:18
